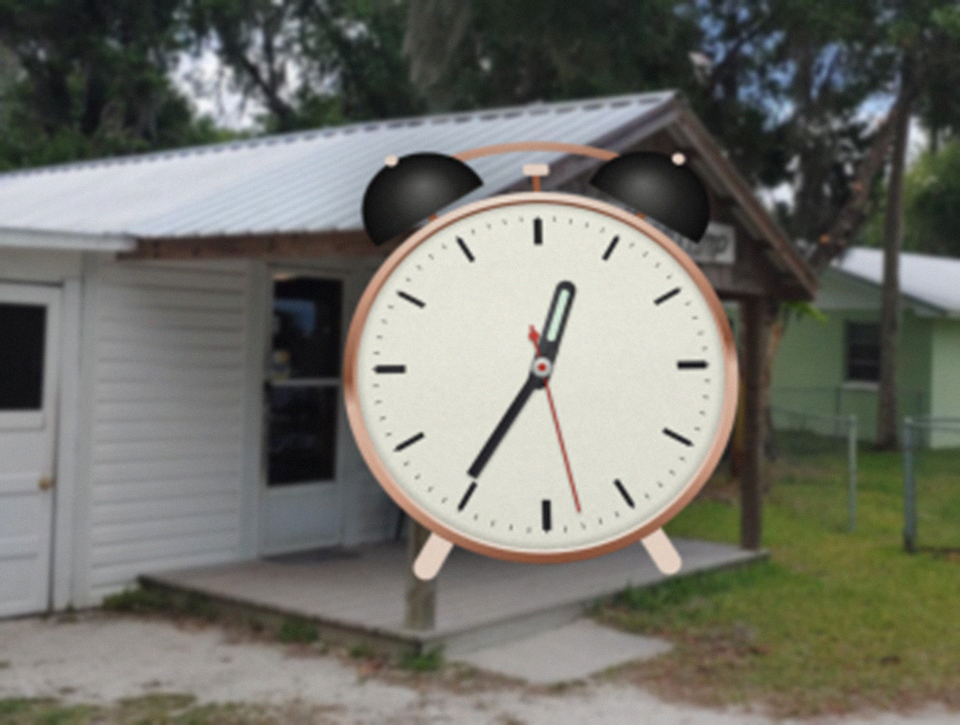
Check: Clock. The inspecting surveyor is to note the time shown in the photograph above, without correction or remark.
12:35:28
